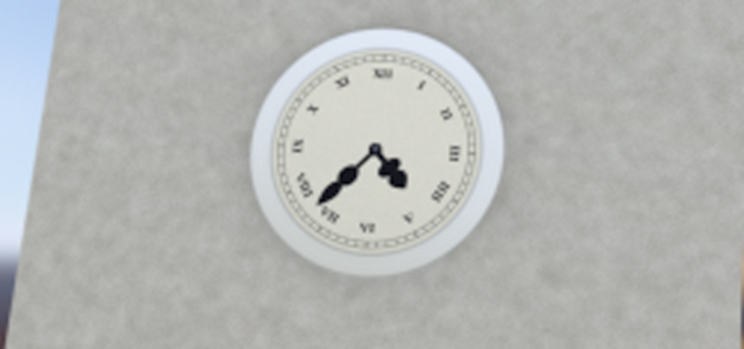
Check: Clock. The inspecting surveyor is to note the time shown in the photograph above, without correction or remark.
4:37
